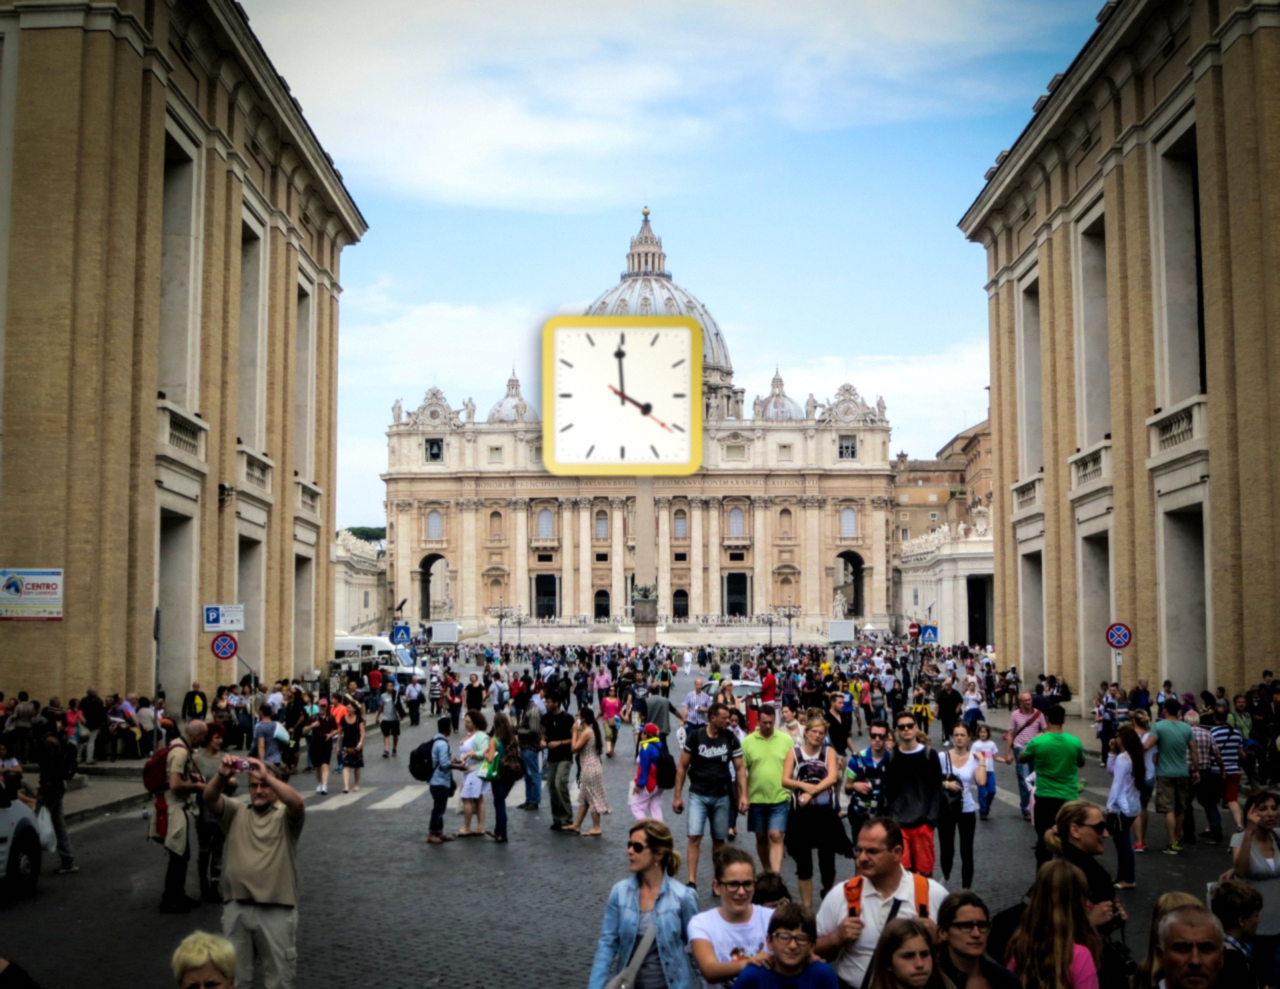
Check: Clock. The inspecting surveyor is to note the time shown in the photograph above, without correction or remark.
3:59:21
